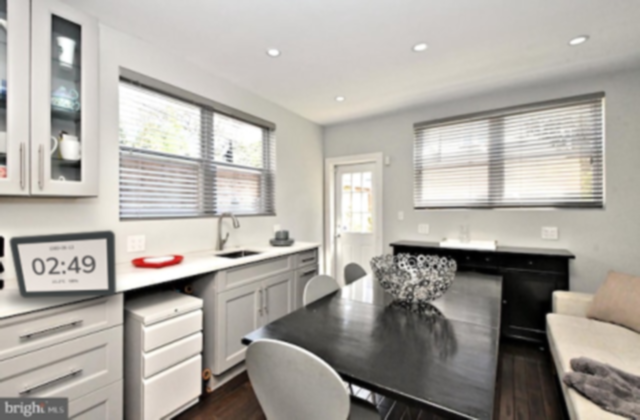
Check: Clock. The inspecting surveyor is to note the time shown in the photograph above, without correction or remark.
2:49
